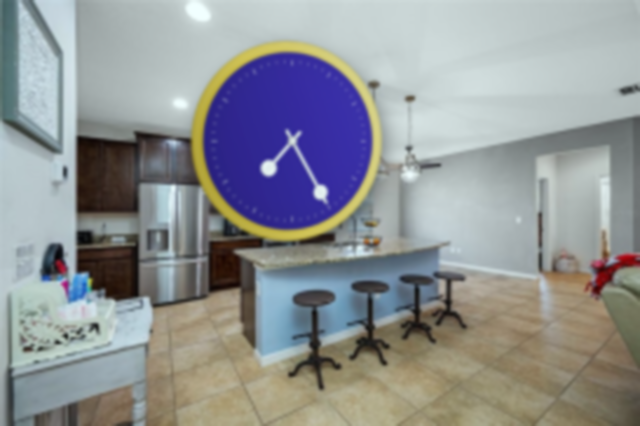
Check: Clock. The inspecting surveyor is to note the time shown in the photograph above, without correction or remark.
7:25
